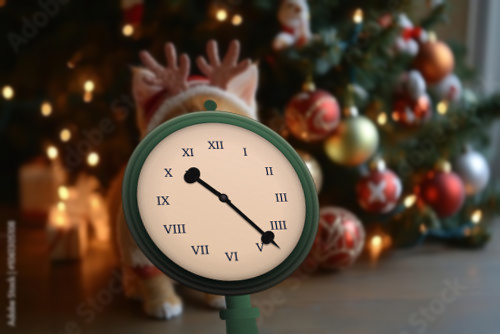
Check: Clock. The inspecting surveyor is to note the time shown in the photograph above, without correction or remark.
10:23
